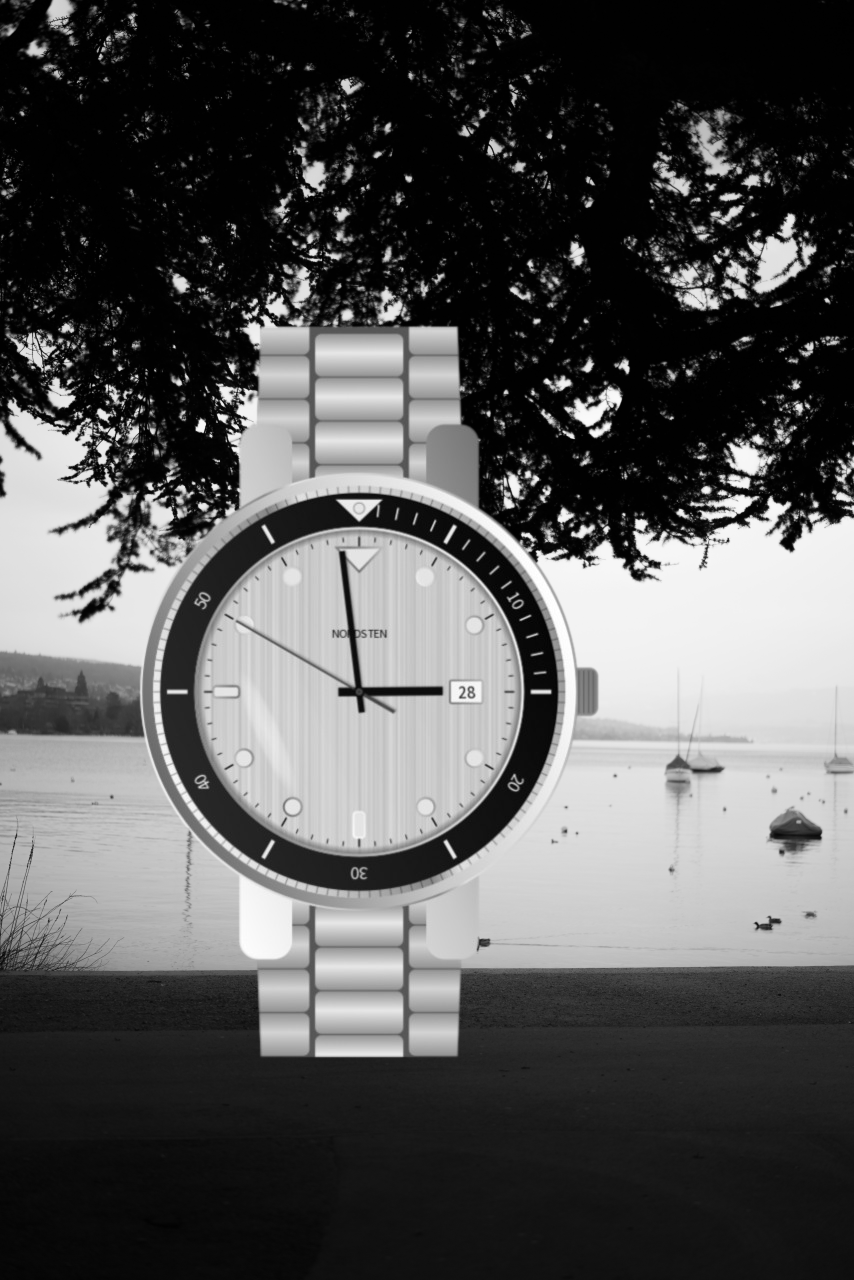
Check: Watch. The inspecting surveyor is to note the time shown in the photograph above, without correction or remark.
2:58:50
